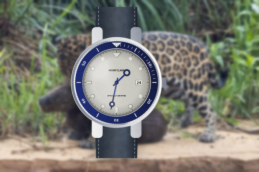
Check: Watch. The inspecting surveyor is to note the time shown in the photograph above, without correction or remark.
1:32
